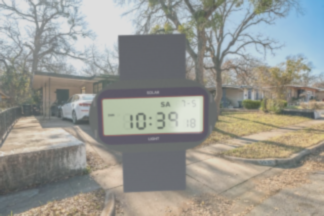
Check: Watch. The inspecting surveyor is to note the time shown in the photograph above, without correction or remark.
10:39
